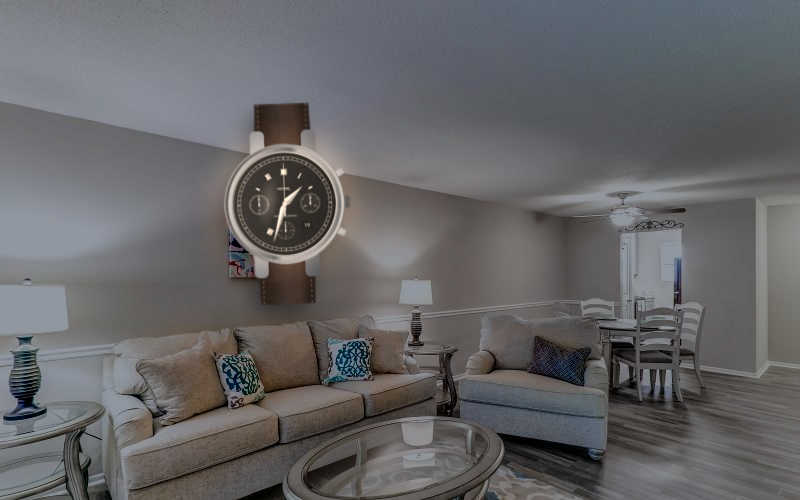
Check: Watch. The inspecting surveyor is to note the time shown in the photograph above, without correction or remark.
1:33
